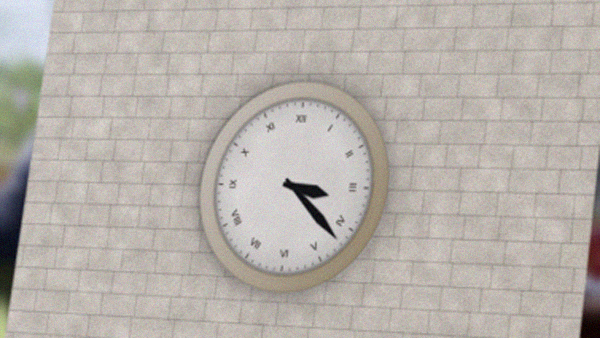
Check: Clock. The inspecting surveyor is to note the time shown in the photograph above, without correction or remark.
3:22
